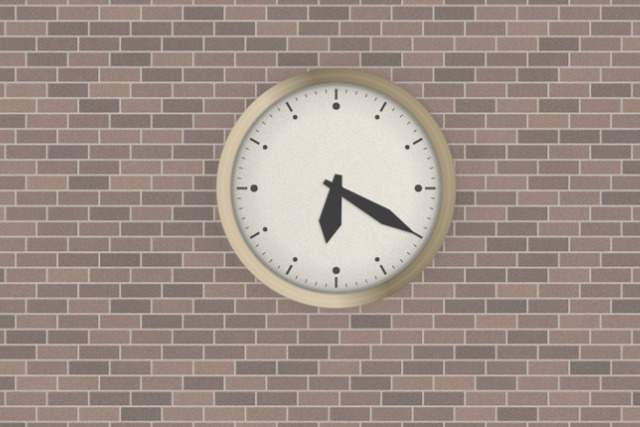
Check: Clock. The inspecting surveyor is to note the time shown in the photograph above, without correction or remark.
6:20
